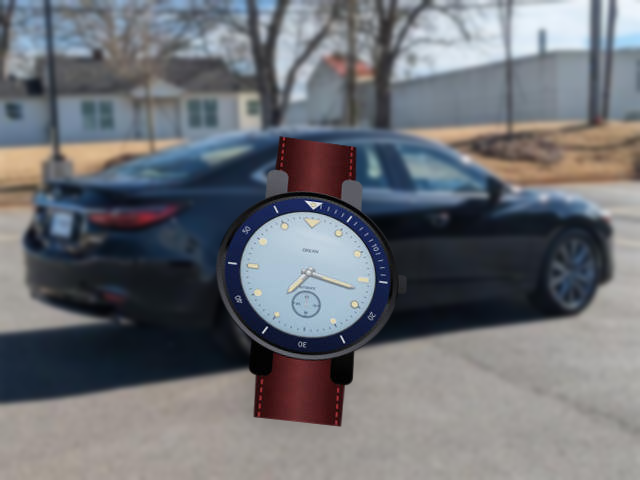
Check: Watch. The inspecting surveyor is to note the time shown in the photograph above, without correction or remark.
7:17
